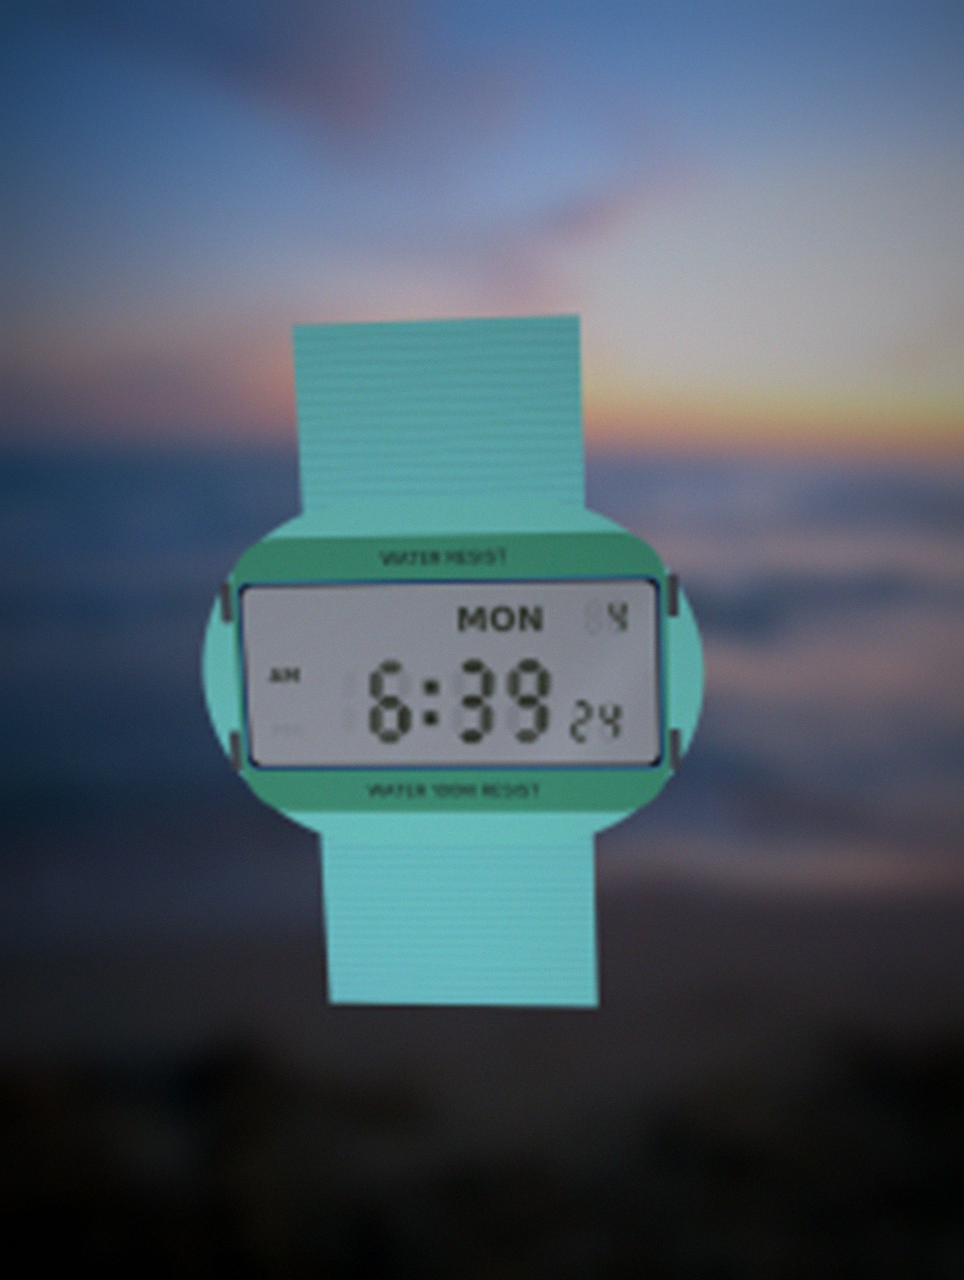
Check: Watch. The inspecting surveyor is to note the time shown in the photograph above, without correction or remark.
6:39:24
